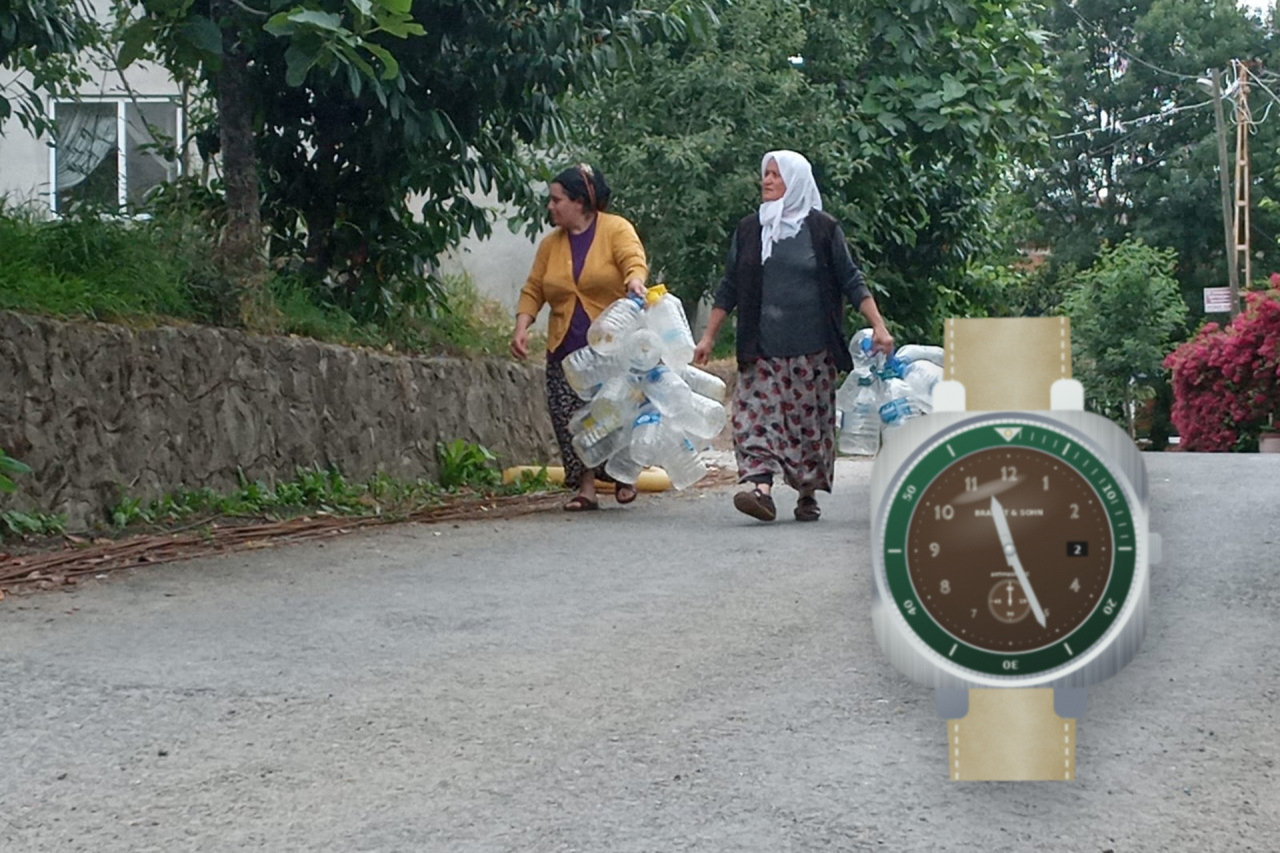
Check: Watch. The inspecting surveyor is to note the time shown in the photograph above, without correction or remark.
11:26
